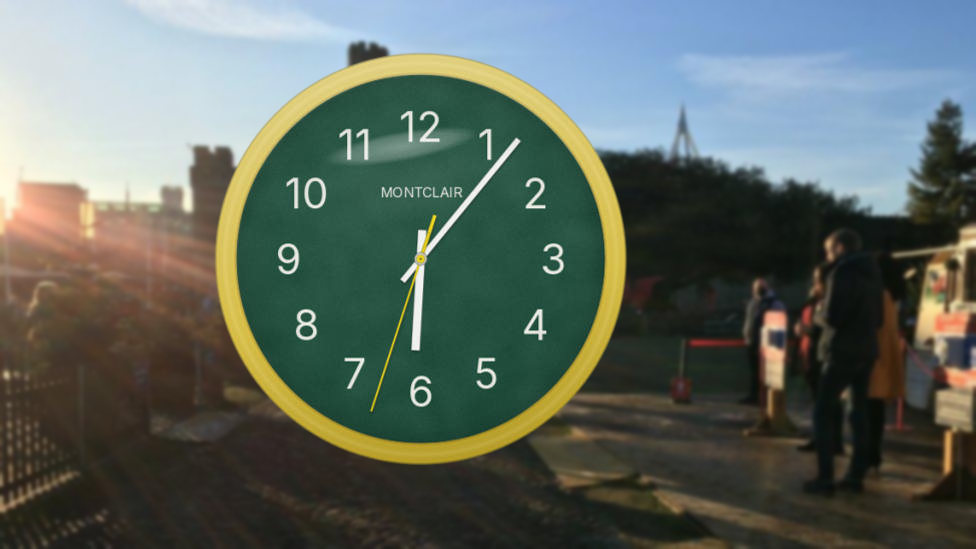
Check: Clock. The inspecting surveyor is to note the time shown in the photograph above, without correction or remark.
6:06:33
